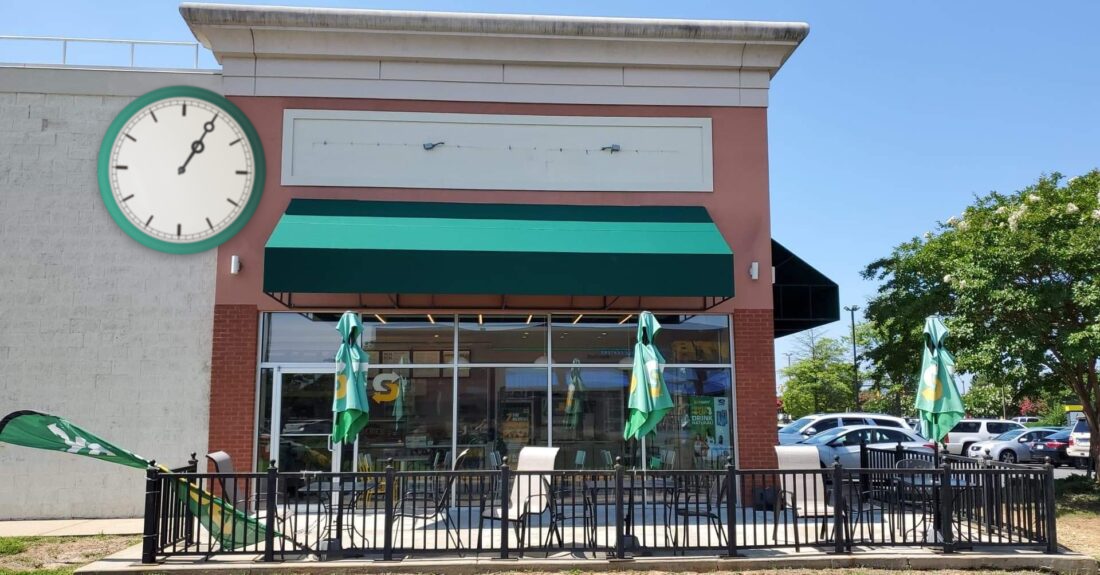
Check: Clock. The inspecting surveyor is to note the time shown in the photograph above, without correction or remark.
1:05
